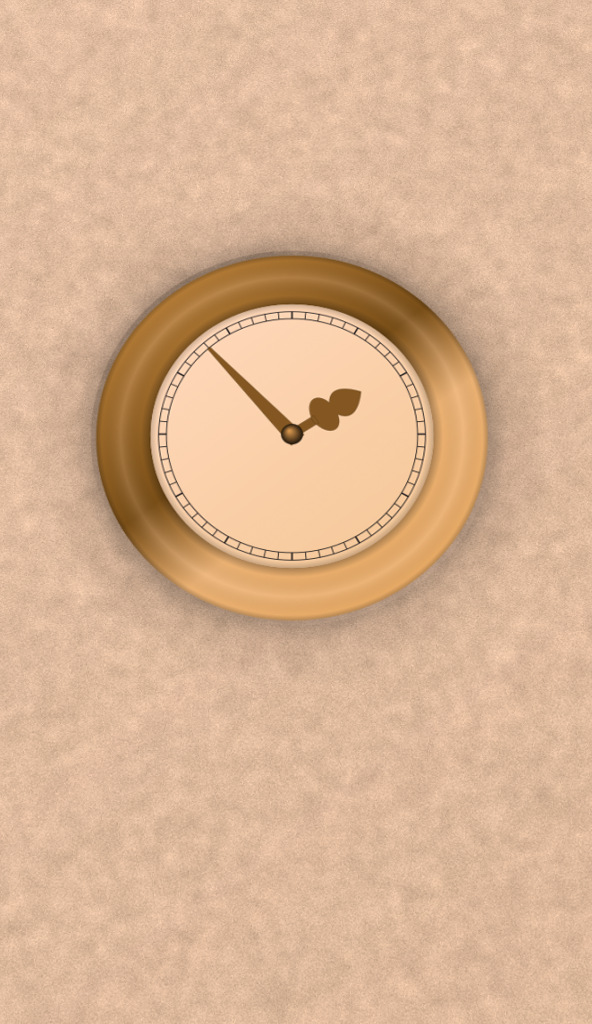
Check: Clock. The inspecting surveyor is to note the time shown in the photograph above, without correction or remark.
1:53
